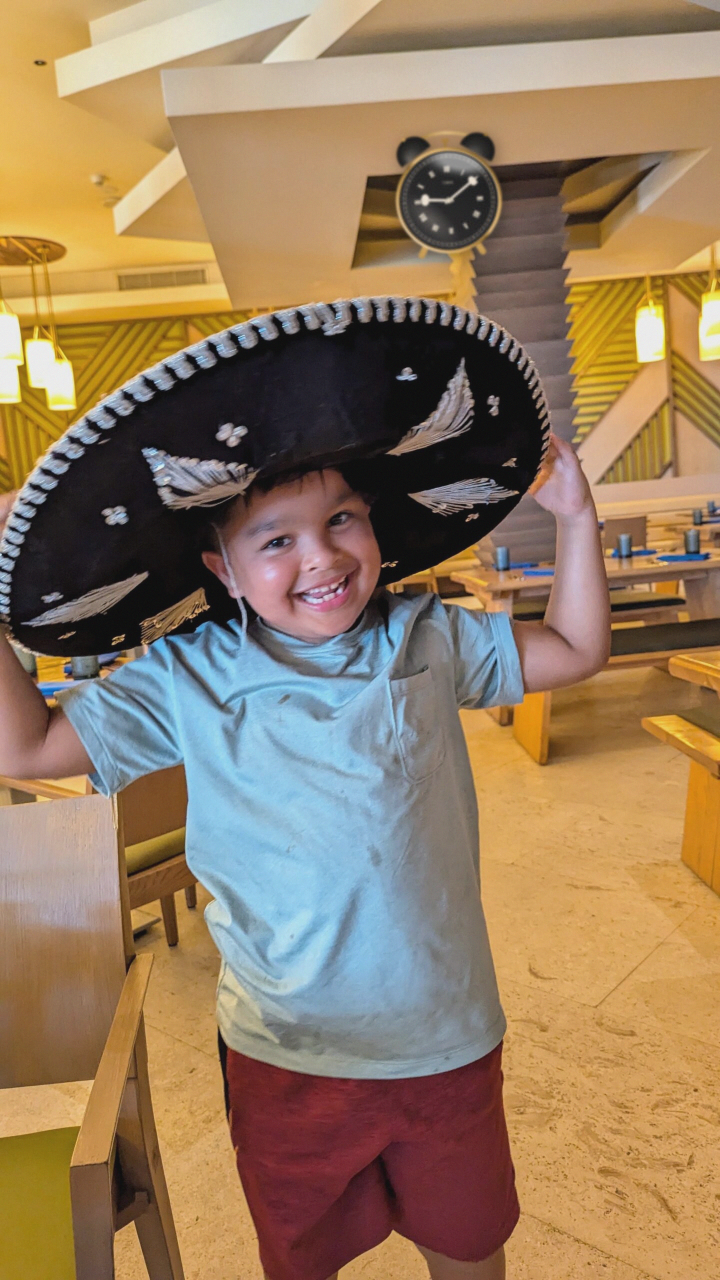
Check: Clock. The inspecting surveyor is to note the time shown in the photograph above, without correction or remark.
9:09
